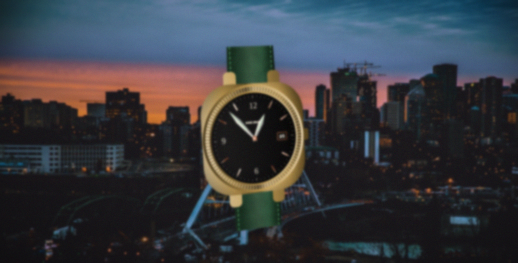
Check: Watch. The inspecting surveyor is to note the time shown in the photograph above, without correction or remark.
12:53
